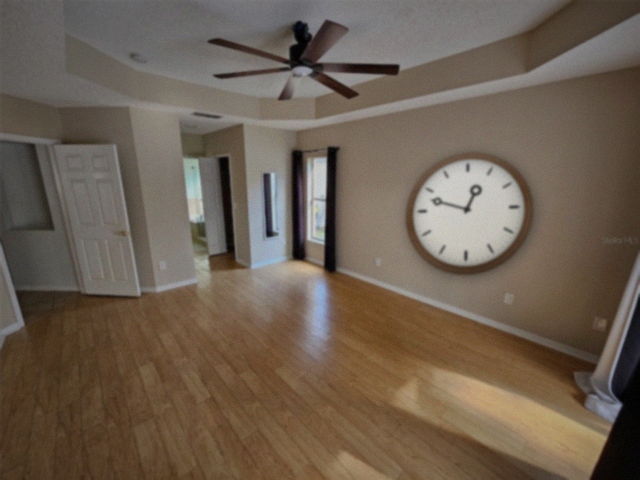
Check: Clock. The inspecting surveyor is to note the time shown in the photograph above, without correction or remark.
12:48
